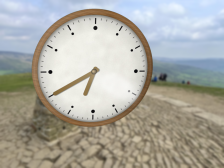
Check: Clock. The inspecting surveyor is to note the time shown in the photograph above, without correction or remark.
6:40
